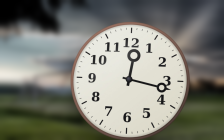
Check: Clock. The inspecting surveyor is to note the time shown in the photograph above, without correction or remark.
12:17
